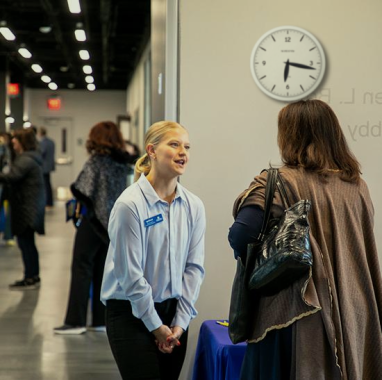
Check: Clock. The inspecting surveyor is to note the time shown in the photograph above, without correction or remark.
6:17
